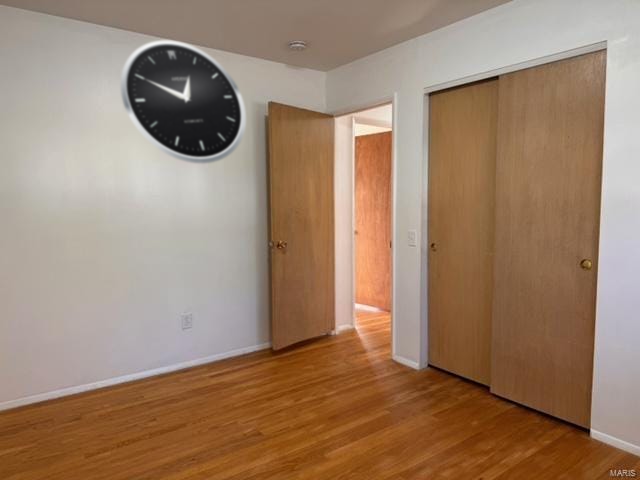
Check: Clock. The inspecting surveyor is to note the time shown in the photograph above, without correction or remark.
12:50
